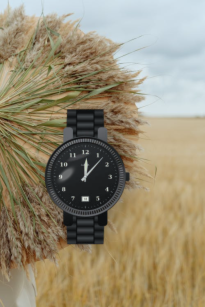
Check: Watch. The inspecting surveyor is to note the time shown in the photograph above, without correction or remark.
12:07
